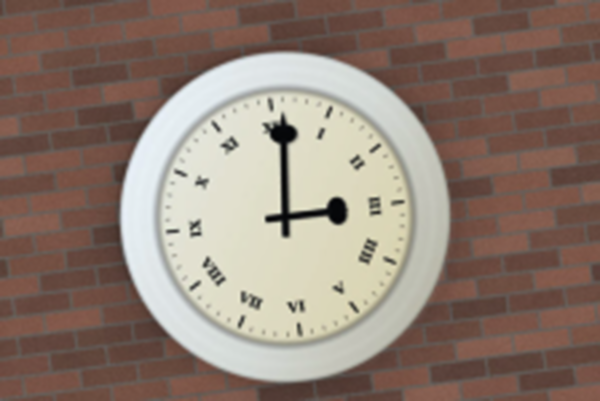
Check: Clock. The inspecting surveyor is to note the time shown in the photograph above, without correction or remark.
3:01
